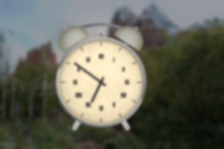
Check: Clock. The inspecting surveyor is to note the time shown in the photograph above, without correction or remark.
6:51
